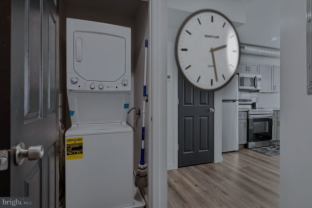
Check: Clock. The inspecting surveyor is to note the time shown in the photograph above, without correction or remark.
2:28
